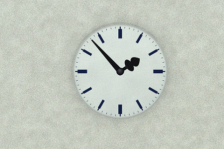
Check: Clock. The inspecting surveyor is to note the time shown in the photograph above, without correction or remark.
1:53
